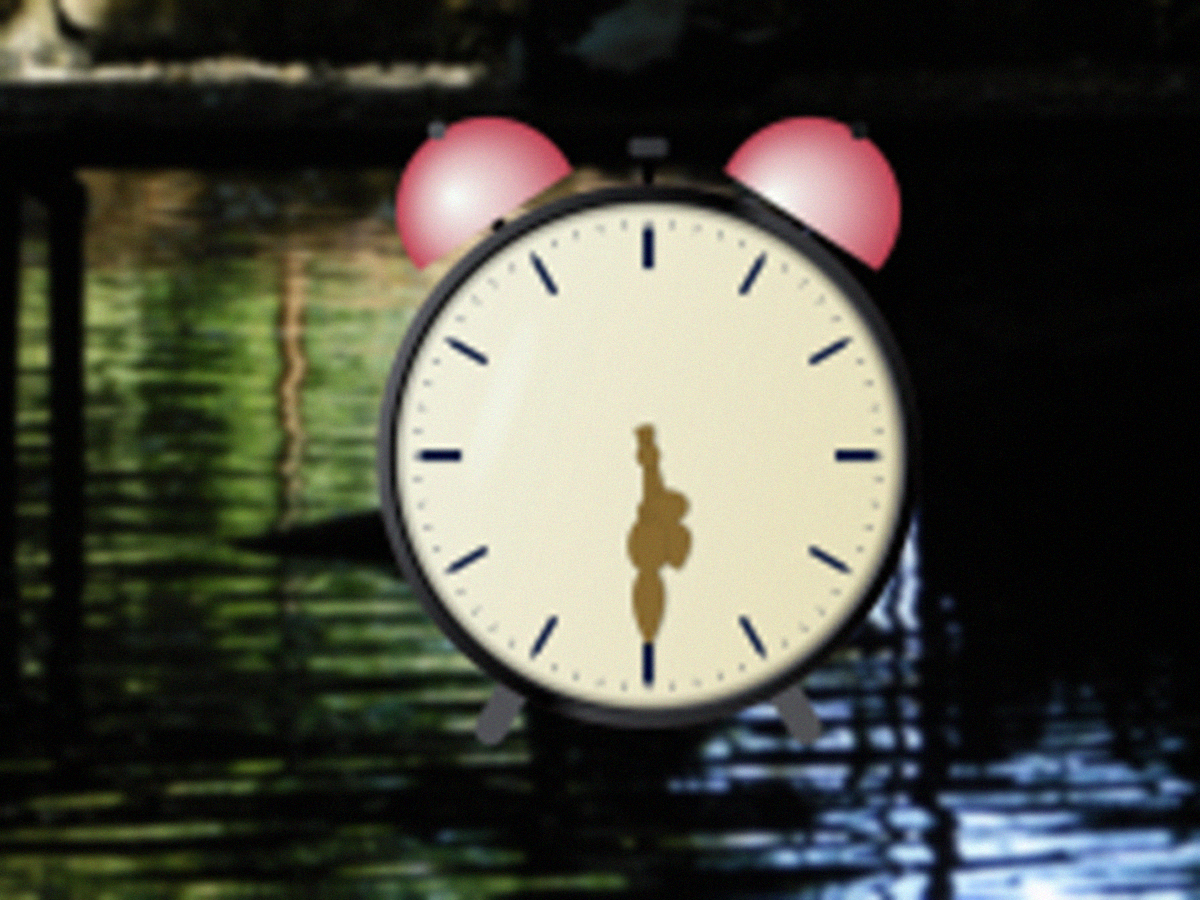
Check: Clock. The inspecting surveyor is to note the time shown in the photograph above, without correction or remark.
5:30
